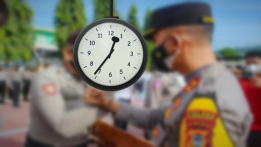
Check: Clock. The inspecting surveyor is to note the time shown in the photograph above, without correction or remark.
12:36
